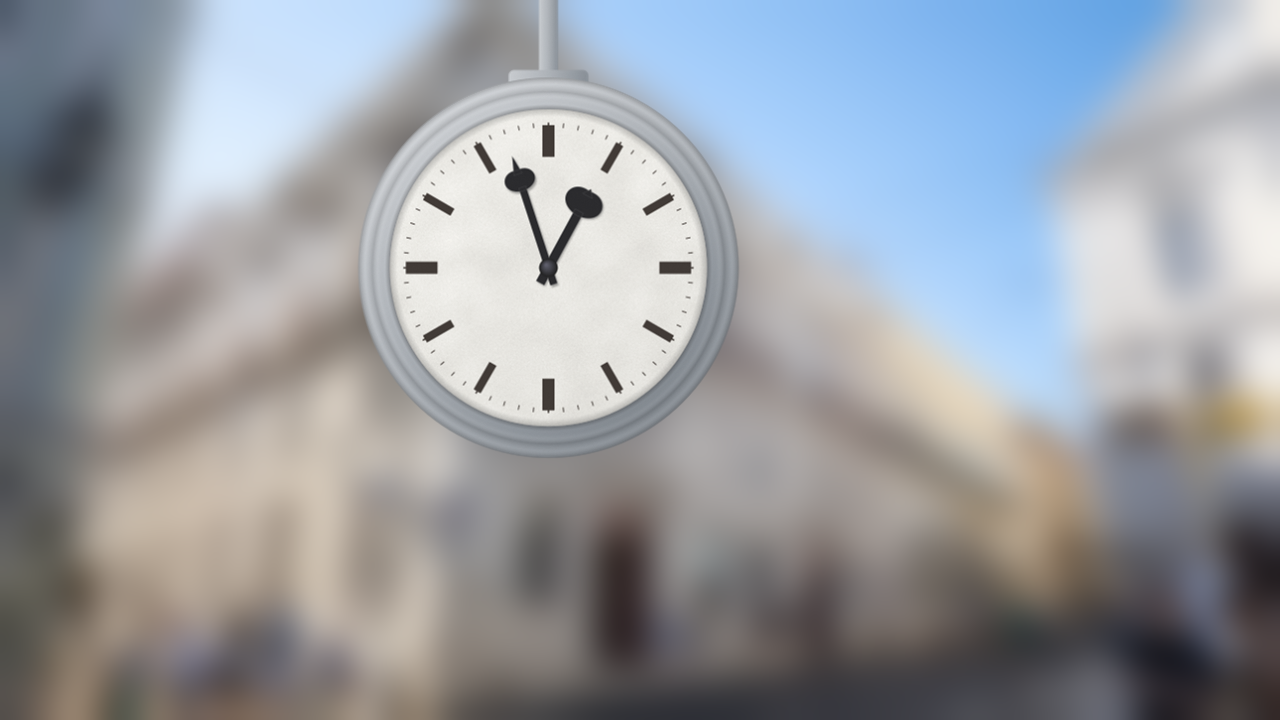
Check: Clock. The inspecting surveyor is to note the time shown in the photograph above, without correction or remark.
12:57
